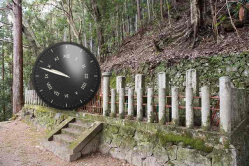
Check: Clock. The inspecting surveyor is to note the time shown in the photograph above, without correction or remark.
9:48
